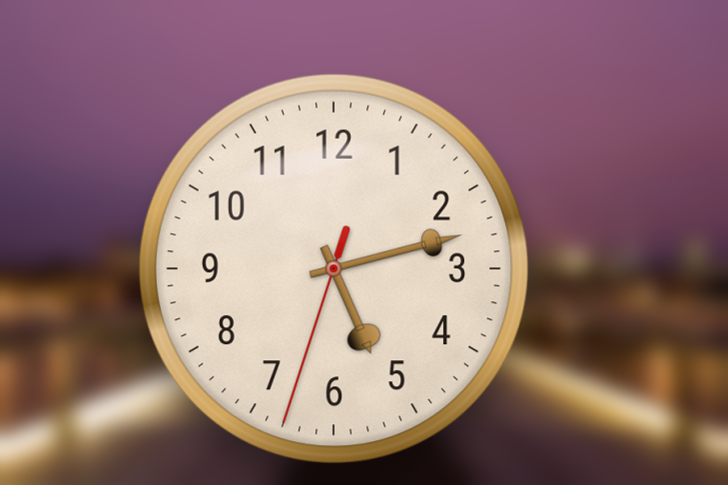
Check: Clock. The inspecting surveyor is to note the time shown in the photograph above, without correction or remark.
5:12:33
